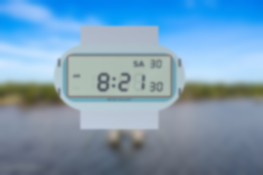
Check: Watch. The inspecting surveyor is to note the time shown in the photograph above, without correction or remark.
8:21
